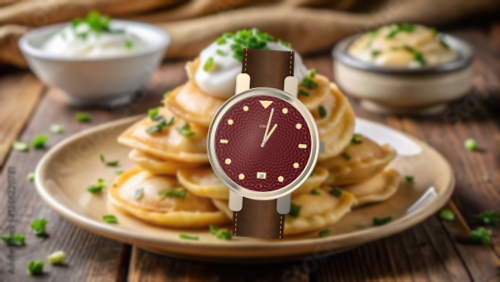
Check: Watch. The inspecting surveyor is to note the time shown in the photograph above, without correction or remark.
1:02
